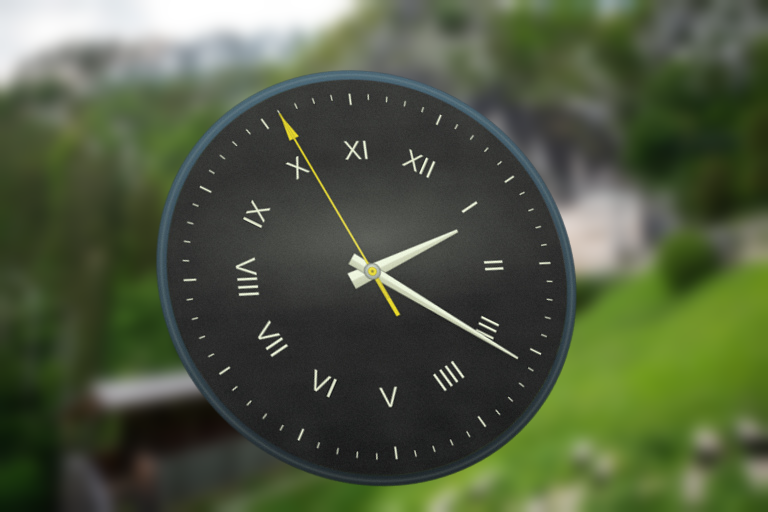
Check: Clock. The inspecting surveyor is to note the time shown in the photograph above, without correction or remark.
1:15:51
